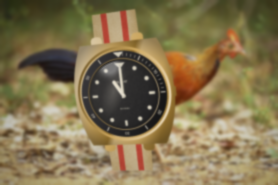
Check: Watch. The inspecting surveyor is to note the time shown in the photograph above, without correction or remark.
11:00
